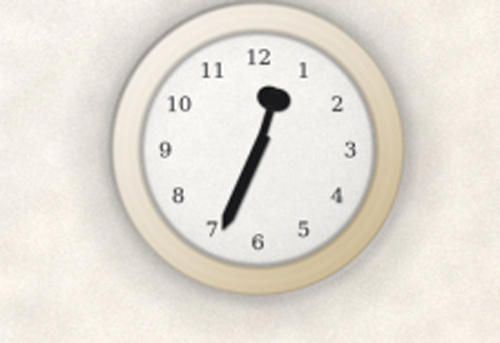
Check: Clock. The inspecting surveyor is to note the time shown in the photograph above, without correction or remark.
12:34
